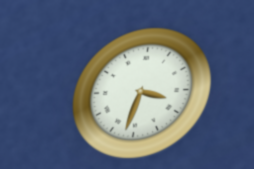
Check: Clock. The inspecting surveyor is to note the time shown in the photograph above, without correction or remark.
3:32
